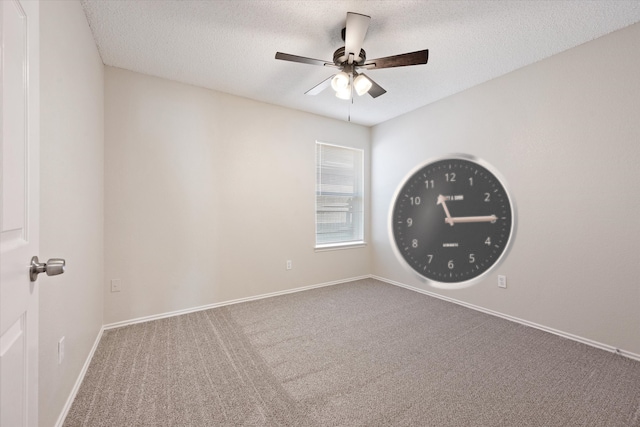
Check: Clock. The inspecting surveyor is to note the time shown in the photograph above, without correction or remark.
11:15
